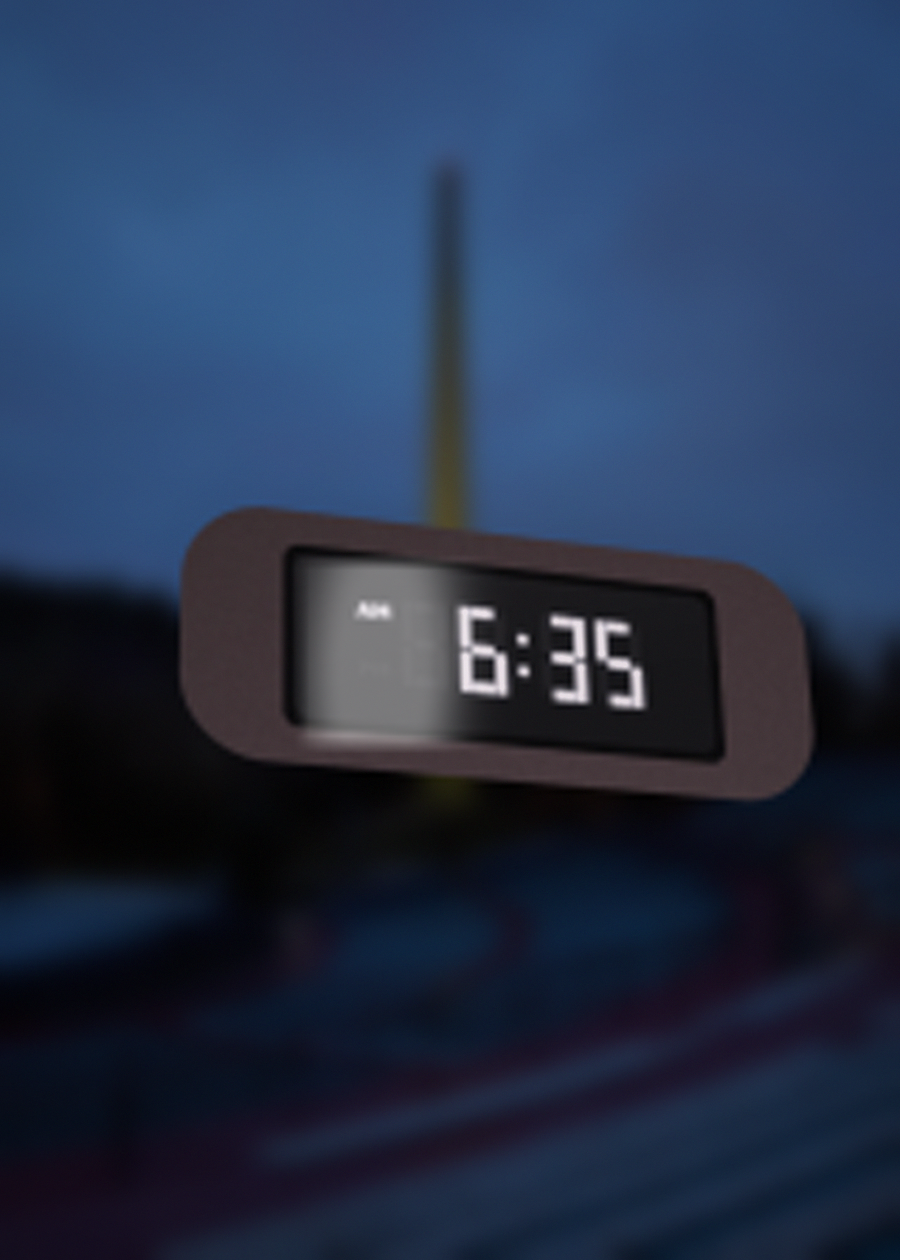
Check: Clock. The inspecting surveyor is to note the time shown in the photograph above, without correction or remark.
6:35
